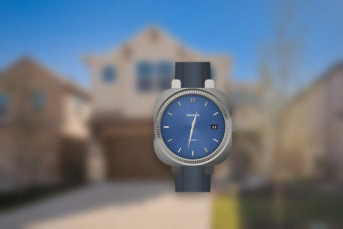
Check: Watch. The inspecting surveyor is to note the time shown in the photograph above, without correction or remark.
12:32
